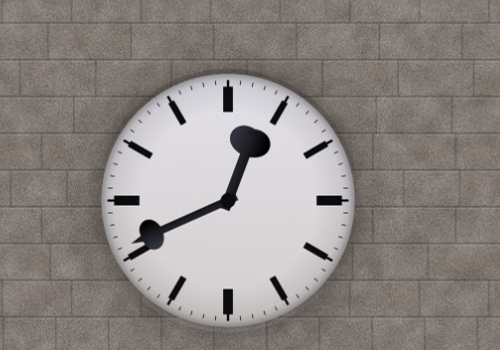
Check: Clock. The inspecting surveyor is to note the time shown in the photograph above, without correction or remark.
12:41
